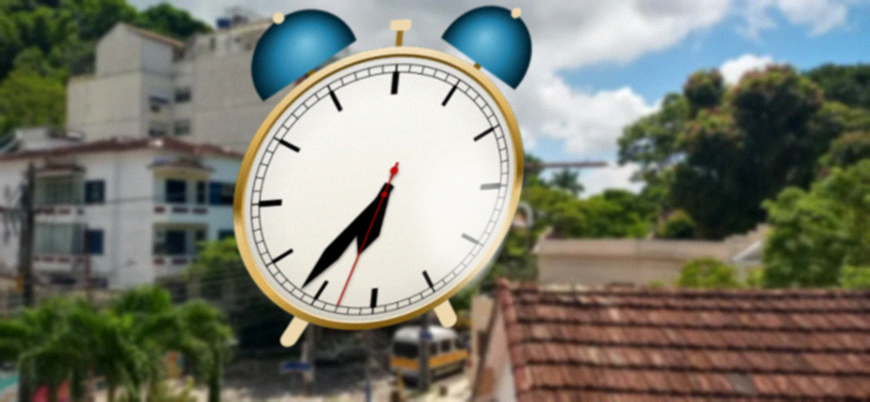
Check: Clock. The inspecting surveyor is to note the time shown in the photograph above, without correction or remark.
6:36:33
